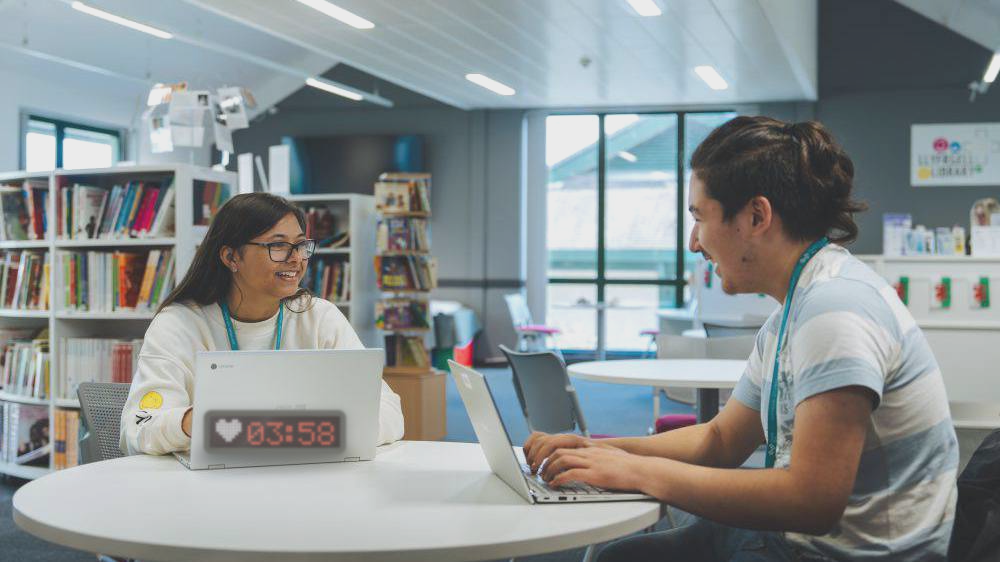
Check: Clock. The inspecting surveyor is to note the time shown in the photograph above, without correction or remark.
3:58
